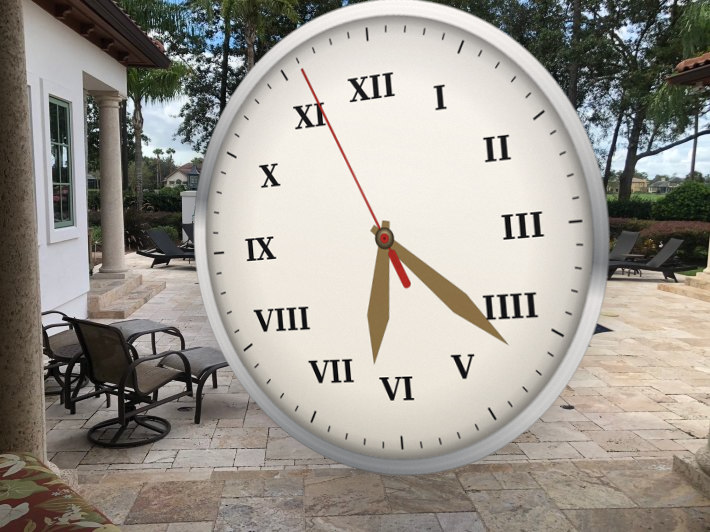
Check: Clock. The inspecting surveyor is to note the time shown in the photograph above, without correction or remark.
6:21:56
